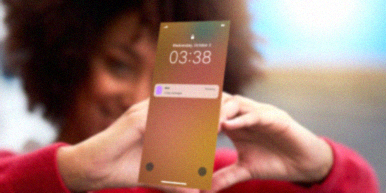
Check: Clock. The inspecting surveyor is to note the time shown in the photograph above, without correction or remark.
3:38
